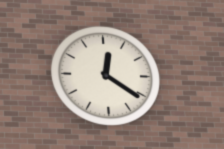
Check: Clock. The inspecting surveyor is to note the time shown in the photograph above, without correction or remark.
12:21
